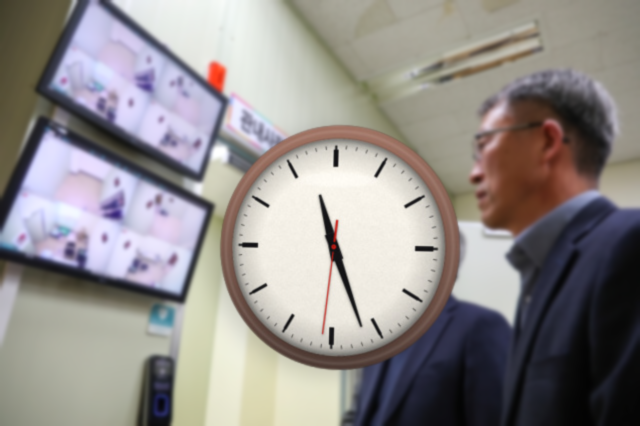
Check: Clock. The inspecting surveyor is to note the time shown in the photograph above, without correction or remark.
11:26:31
